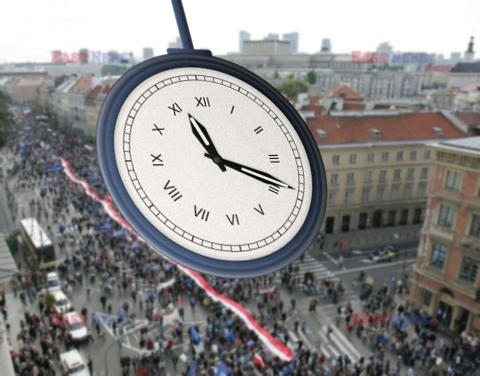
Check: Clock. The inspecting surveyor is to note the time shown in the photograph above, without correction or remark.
11:19
